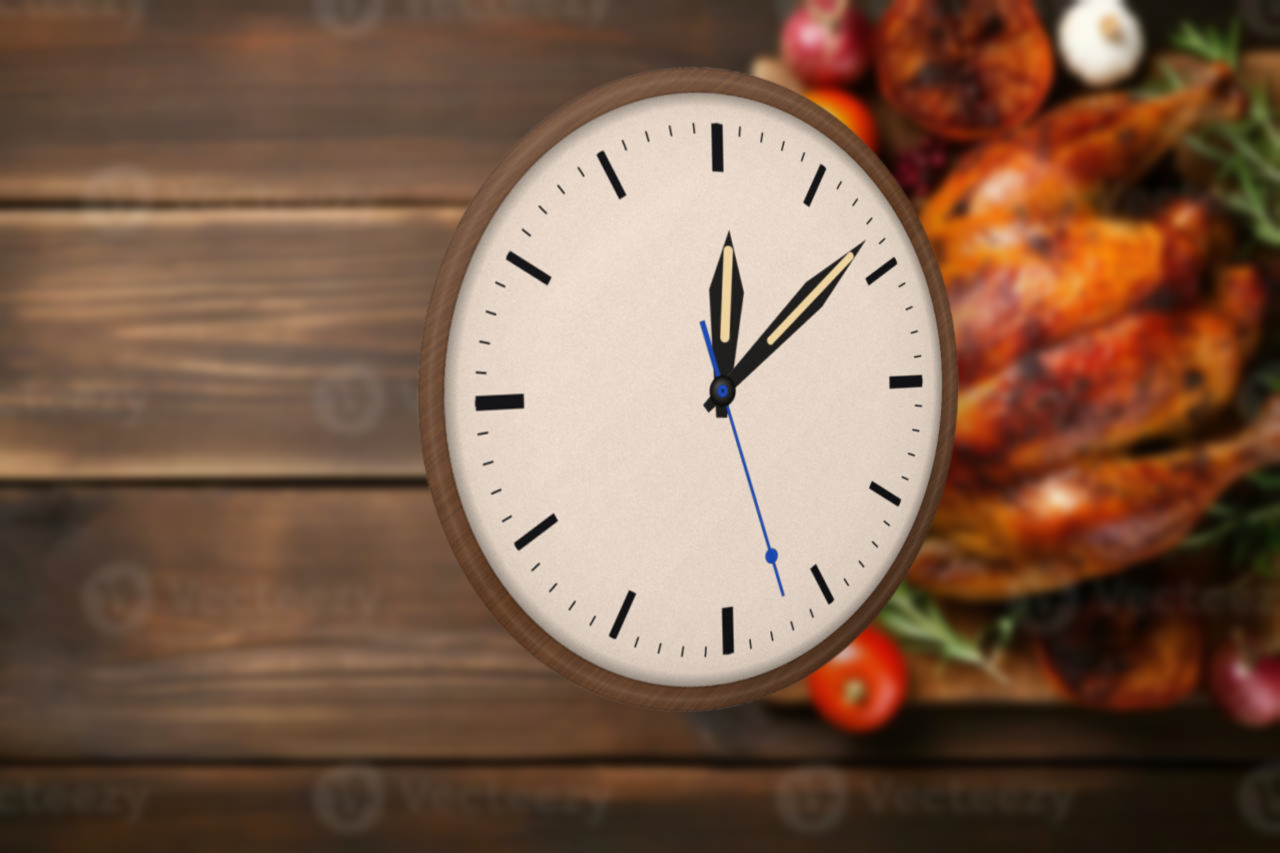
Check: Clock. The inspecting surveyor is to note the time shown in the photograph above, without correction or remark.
12:08:27
